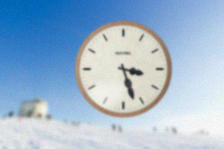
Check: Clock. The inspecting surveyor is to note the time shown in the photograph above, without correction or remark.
3:27
